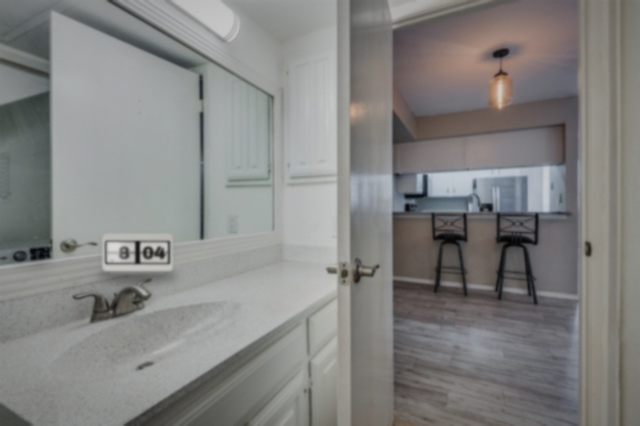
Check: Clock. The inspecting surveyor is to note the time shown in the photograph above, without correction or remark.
8:04
